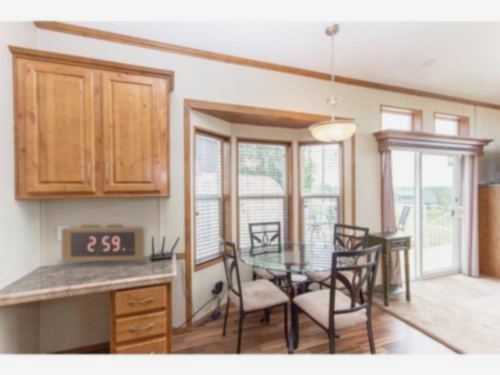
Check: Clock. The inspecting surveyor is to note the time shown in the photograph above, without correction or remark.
2:59
